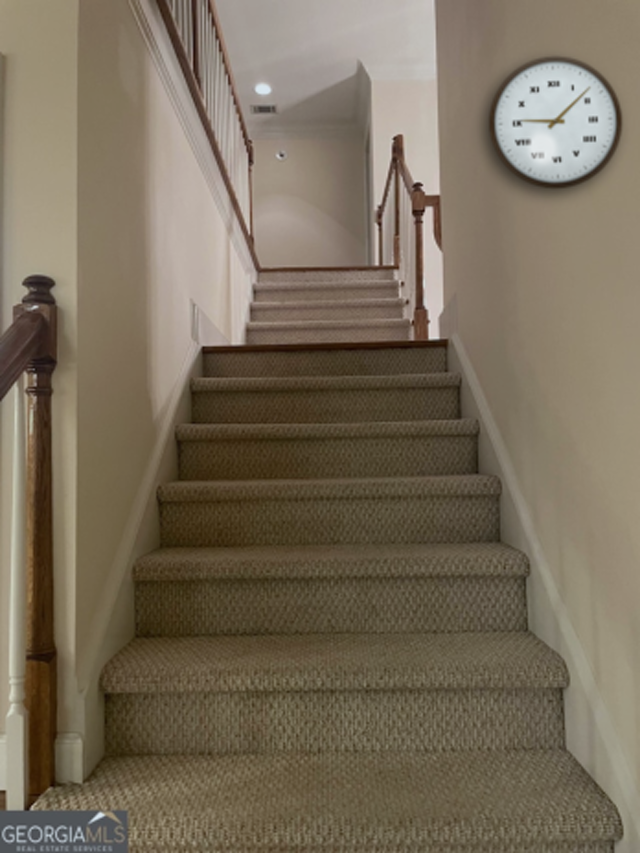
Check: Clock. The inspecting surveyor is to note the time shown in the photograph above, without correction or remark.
9:08
